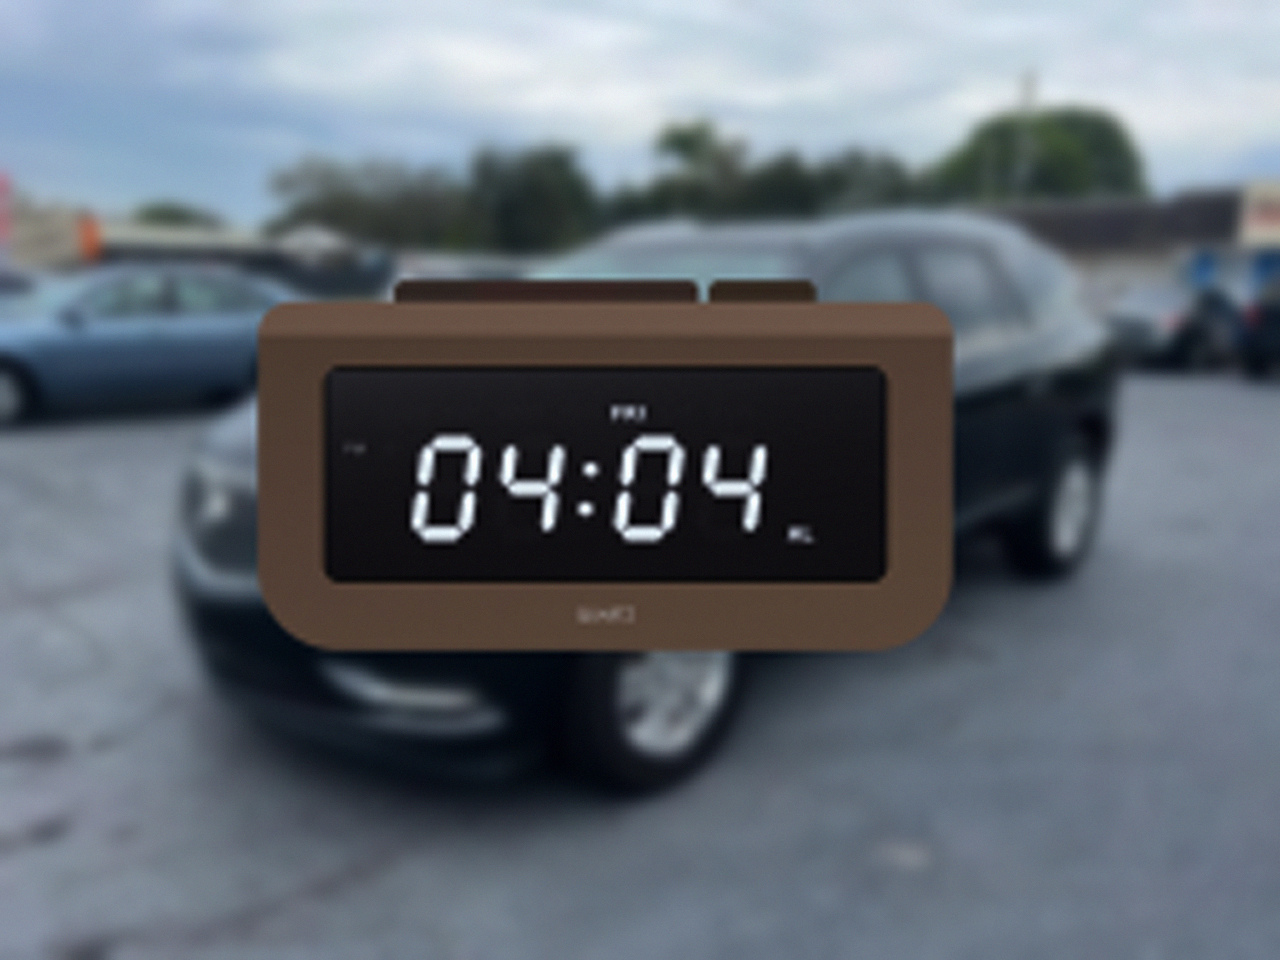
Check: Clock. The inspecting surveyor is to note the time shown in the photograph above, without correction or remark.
4:04
